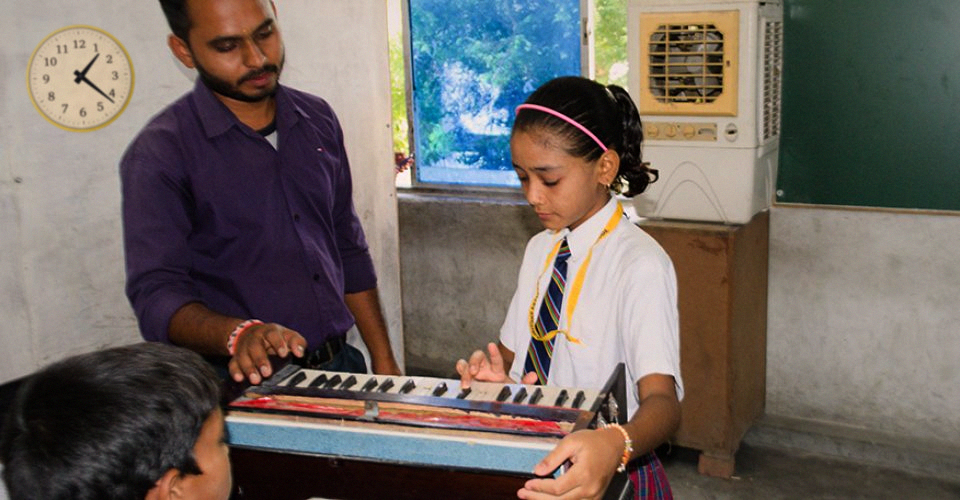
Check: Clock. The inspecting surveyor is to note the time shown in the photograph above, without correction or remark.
1:22
